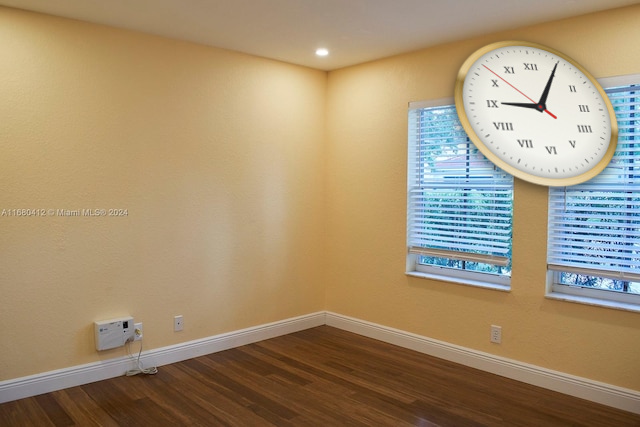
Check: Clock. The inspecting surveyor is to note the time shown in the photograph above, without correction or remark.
9:04:52
